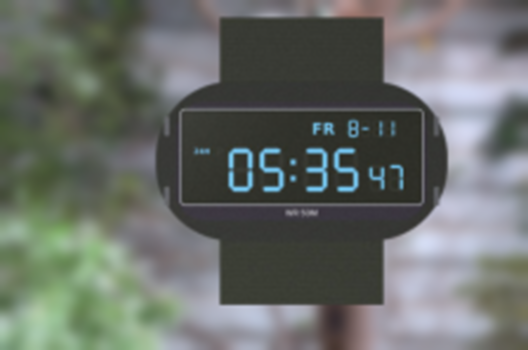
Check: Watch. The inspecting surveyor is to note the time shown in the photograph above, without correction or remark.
5:35:47
